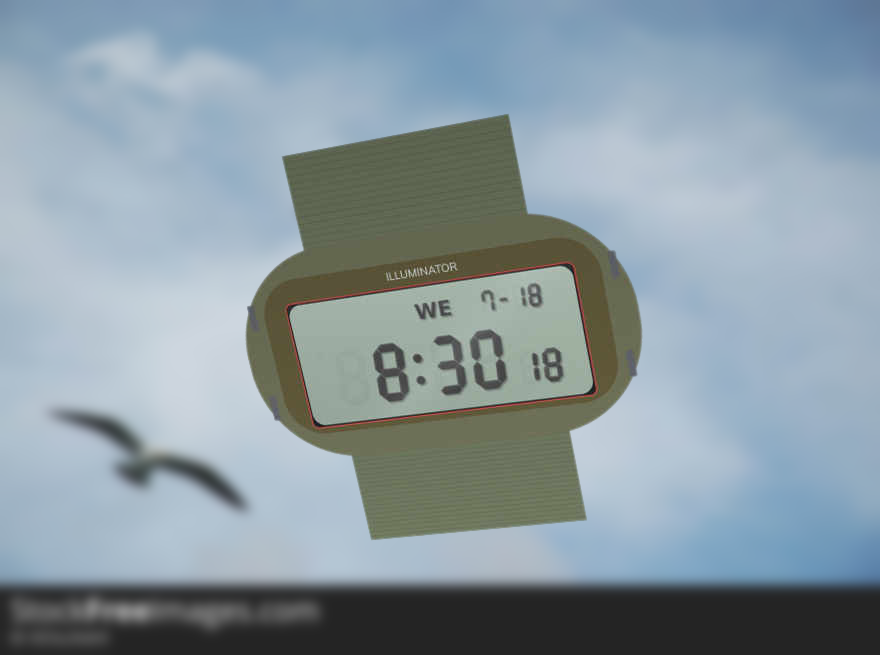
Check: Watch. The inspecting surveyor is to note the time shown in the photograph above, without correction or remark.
8:30:18
